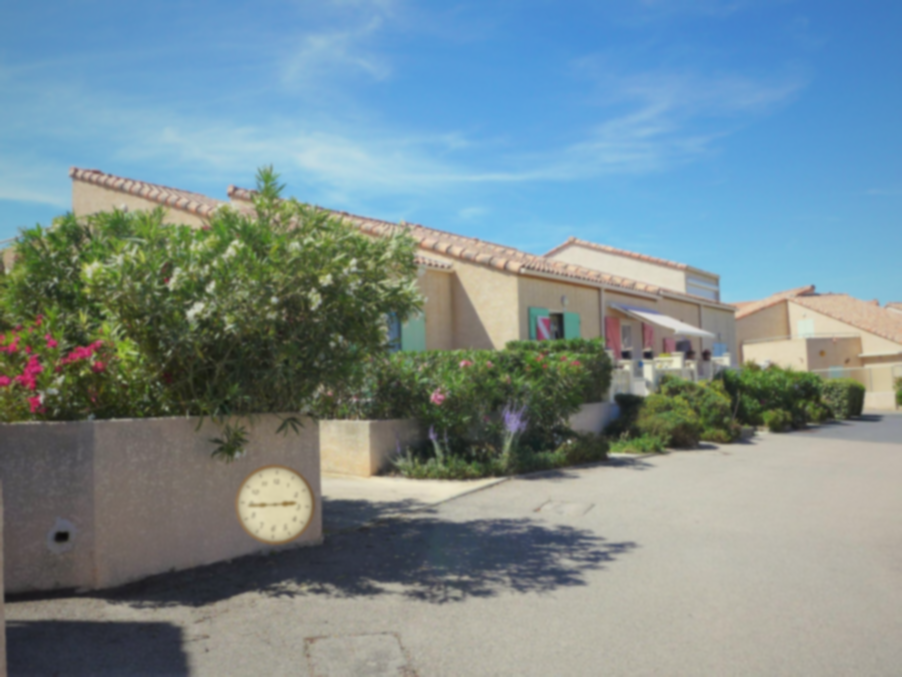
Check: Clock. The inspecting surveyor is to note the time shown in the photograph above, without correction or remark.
2:44
